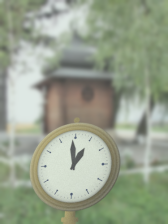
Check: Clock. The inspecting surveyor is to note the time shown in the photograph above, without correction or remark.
12:59
